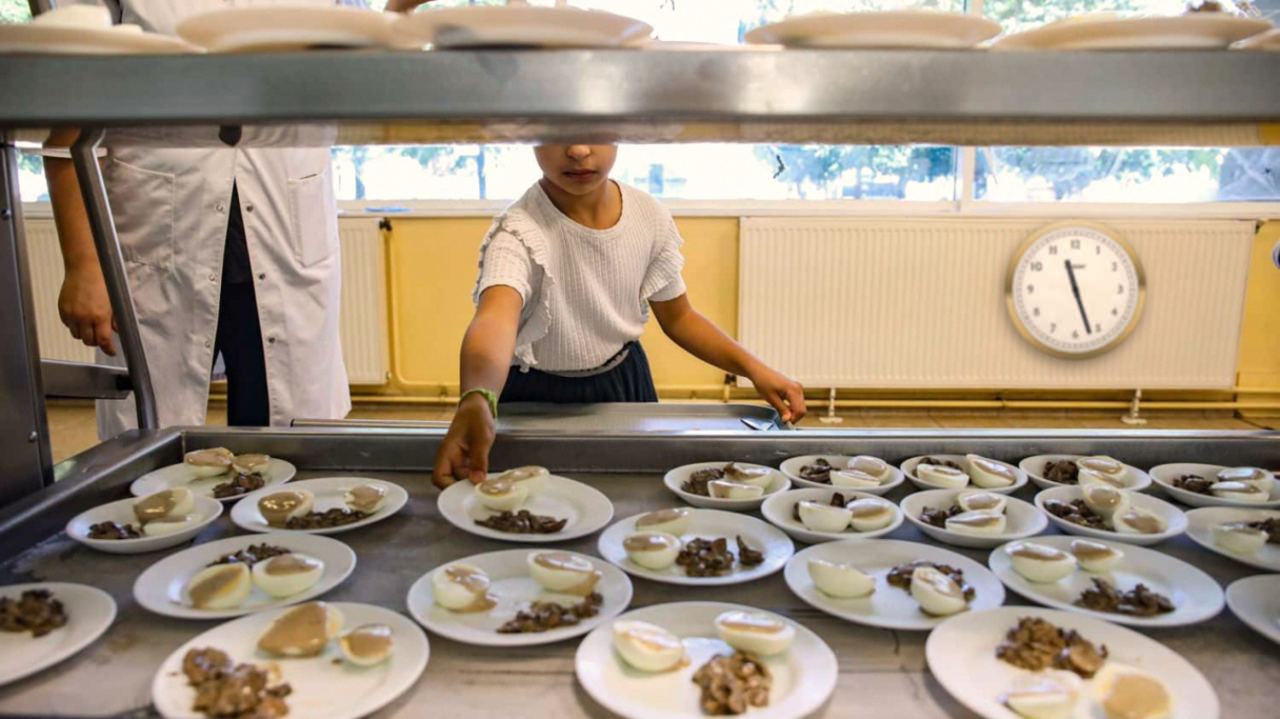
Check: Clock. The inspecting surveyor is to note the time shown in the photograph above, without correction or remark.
11:27
